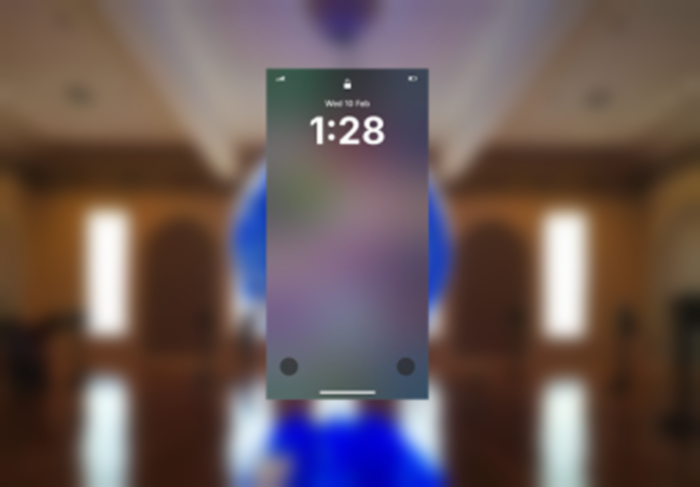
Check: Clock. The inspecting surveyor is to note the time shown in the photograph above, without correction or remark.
1:28
